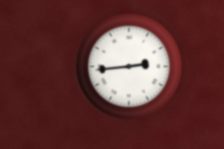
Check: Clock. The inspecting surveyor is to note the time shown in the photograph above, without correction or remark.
2:44
